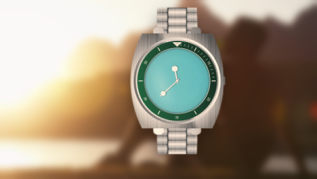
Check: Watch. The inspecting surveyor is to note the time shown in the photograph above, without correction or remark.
11:38
